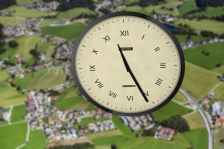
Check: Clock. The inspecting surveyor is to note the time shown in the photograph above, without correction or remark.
11:26
